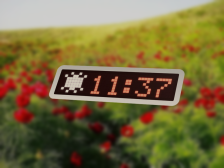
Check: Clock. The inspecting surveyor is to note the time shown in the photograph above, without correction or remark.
11:37
